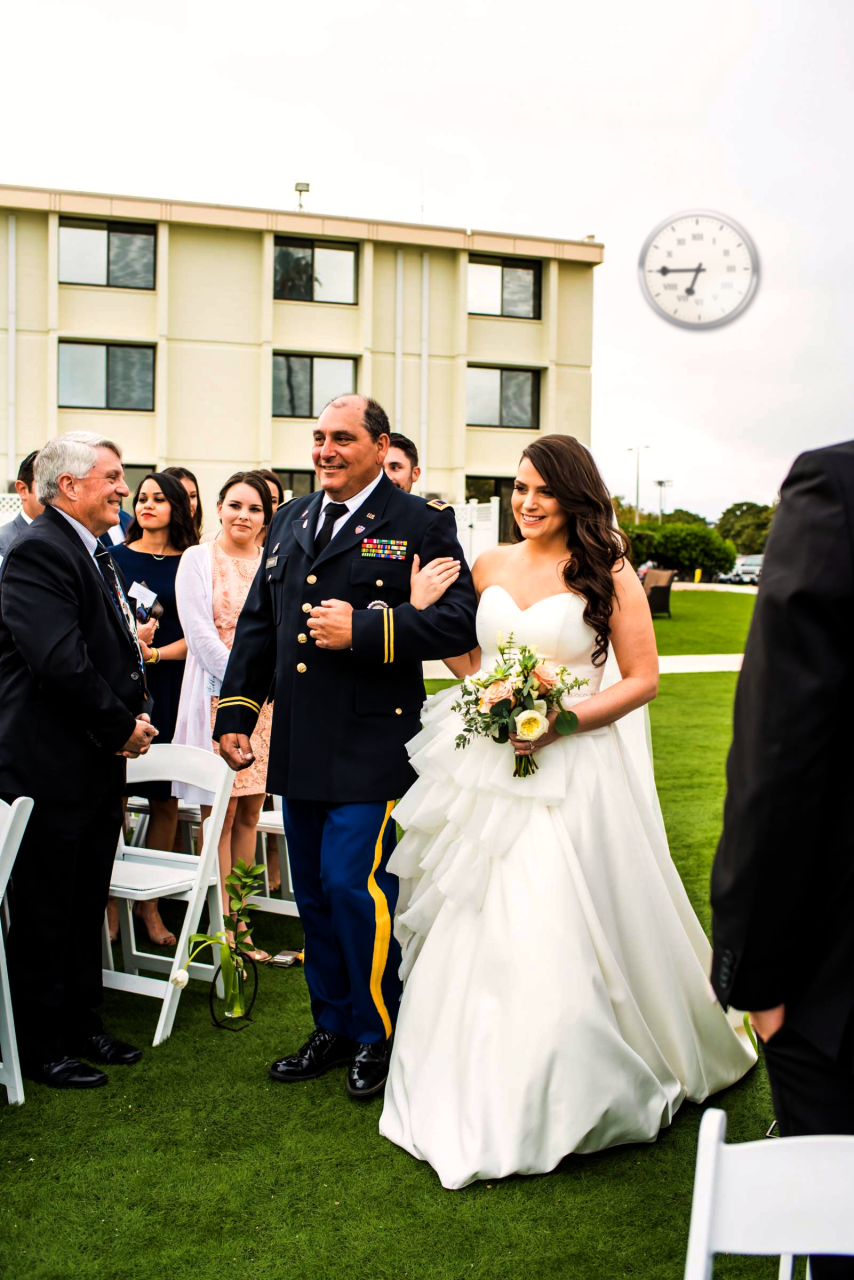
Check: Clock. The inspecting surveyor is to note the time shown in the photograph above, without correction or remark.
6:45
